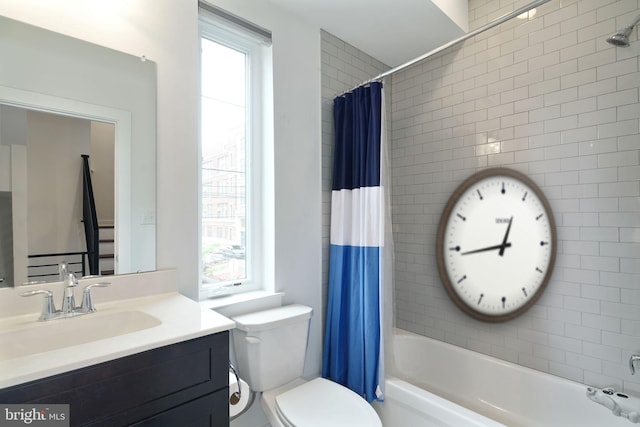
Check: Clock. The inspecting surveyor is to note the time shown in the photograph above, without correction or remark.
12:44
